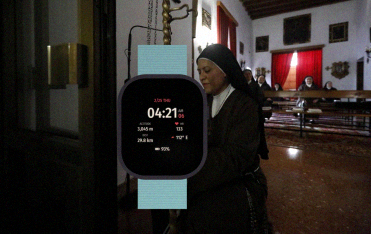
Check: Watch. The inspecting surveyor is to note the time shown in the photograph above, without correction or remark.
4:21
